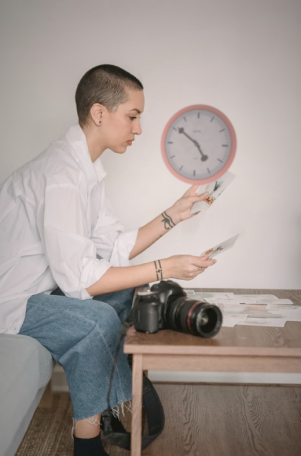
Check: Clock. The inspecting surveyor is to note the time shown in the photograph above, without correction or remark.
4:51
